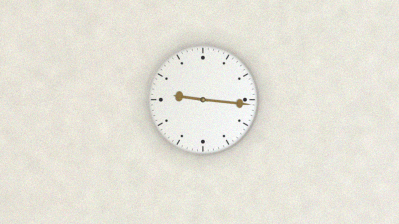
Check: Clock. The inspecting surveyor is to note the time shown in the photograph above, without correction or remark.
9:16
